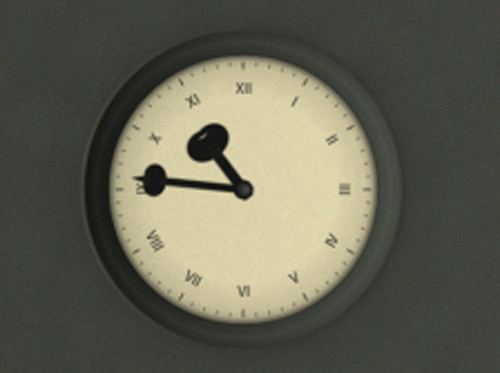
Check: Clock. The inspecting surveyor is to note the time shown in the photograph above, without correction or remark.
10:46
